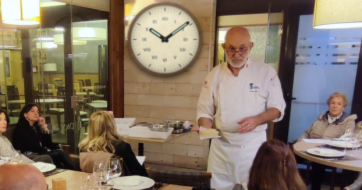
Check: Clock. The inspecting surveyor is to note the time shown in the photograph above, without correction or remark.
10:09
